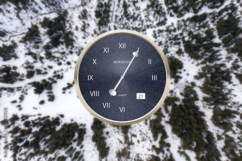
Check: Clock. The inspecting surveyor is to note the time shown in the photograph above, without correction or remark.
7:05
